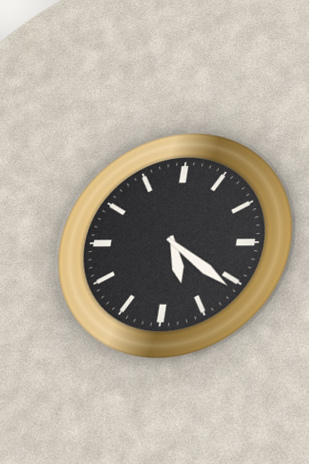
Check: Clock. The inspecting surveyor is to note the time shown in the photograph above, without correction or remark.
5:21
